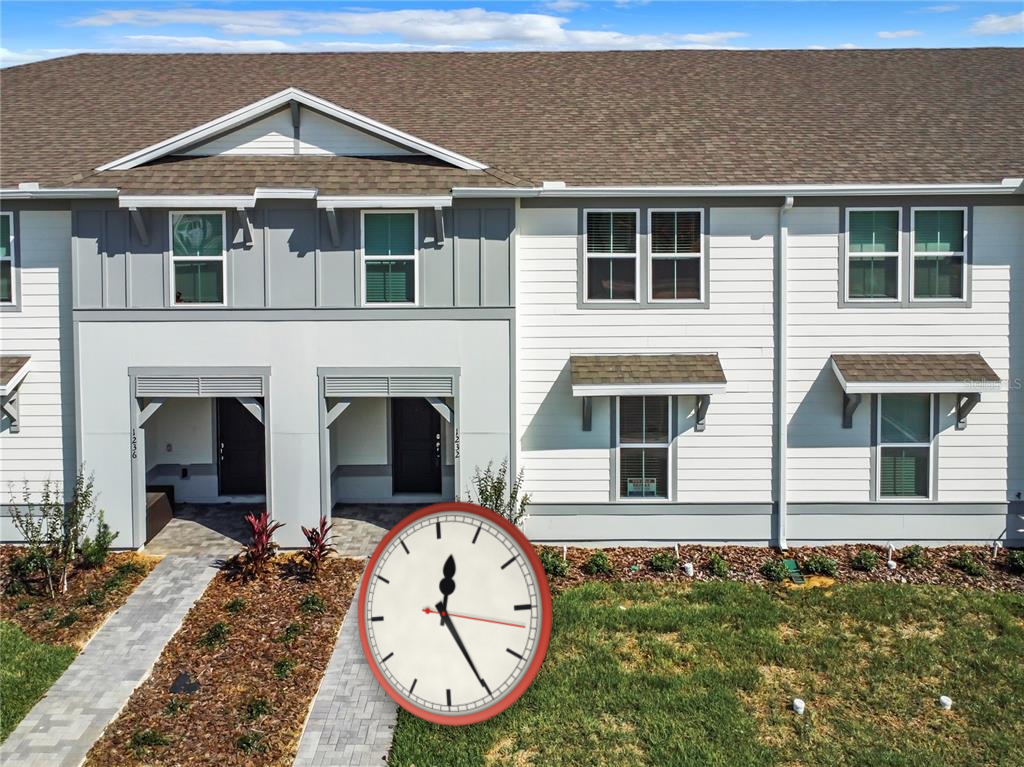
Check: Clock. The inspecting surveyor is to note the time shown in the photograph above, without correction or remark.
12:25:17
